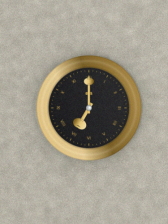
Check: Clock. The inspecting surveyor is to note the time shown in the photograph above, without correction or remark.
7:00
